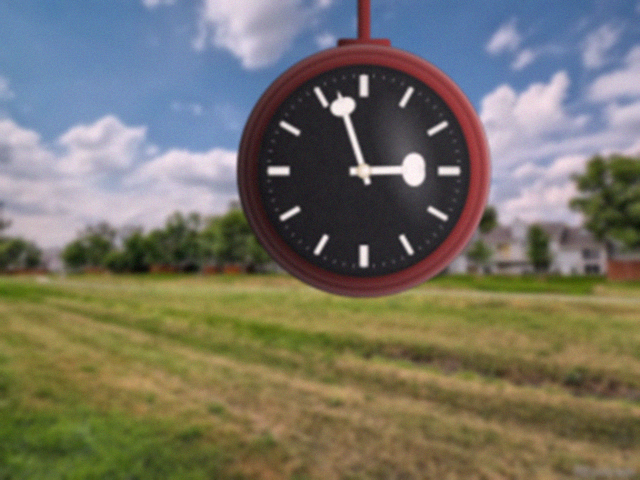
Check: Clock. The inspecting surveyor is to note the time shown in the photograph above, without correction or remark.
2:57
